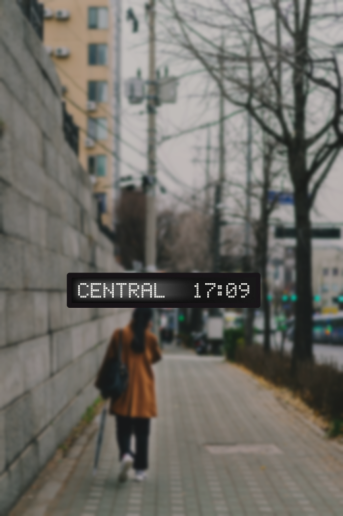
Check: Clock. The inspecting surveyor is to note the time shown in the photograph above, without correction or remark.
17:09
